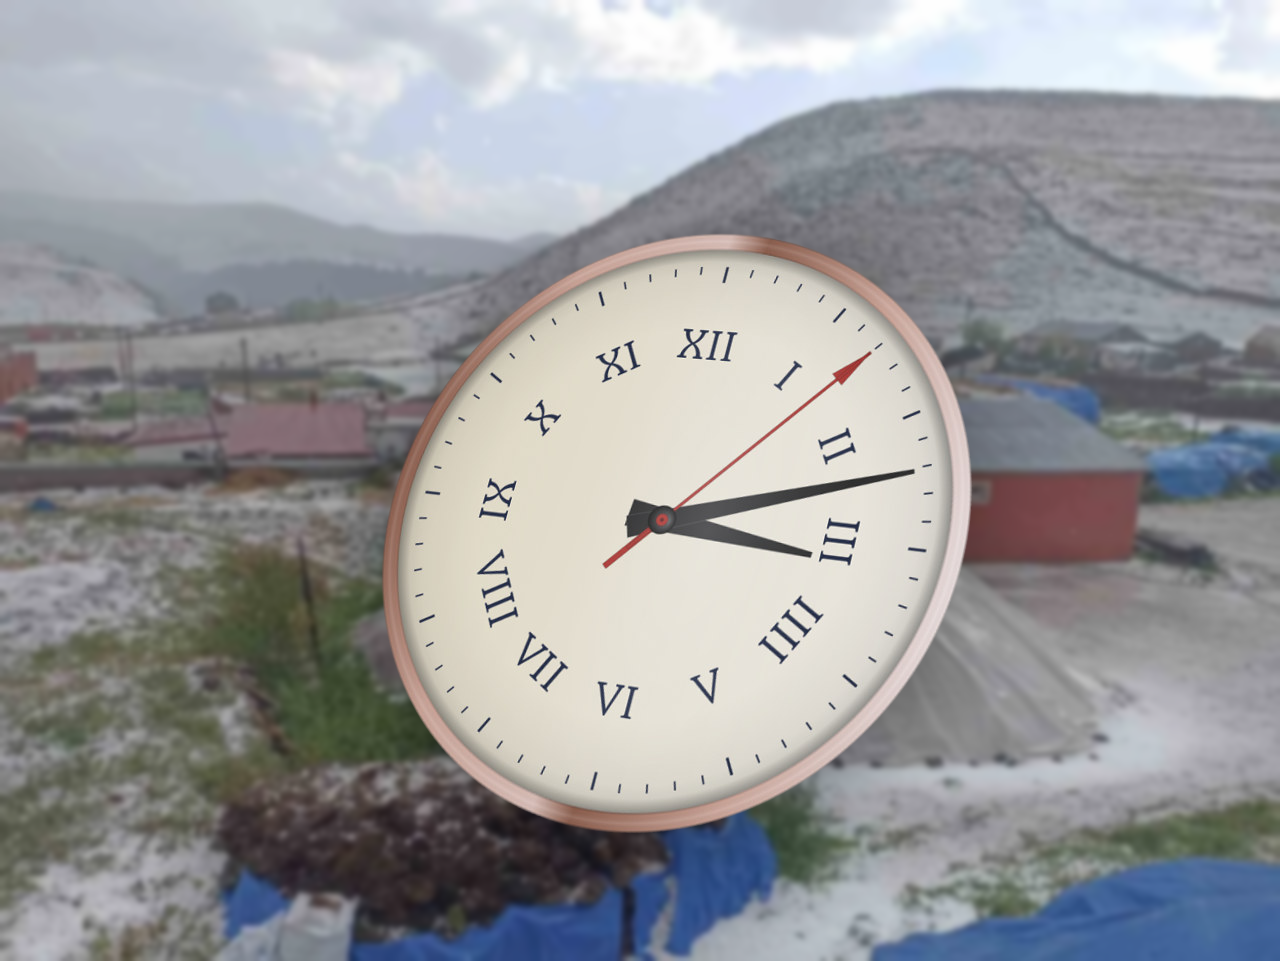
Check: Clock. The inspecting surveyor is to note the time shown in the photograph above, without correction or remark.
3:12:07
